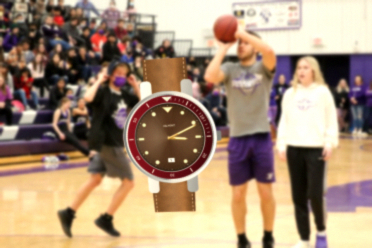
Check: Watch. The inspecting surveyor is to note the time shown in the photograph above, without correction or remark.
3:11
